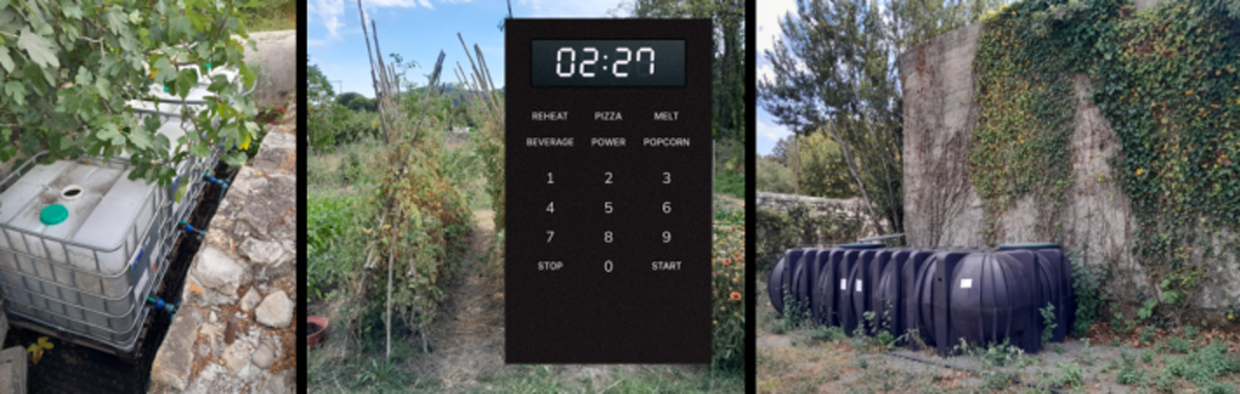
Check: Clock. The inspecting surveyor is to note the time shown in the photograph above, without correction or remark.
2:27
